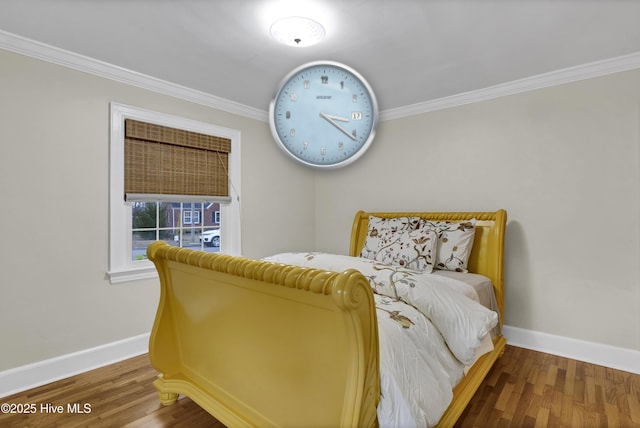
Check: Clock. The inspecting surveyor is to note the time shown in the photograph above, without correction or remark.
3:21
